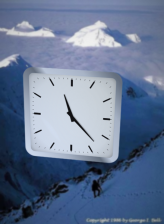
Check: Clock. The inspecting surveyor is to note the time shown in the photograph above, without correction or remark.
11:23
